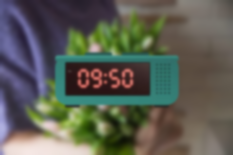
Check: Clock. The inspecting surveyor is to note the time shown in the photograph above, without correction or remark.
9:50
